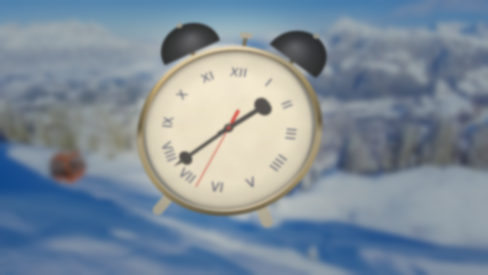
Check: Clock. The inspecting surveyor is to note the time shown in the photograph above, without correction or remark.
1:37:33
